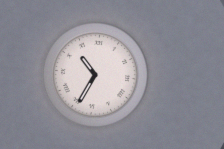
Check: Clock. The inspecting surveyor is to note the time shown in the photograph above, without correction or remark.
10:34
